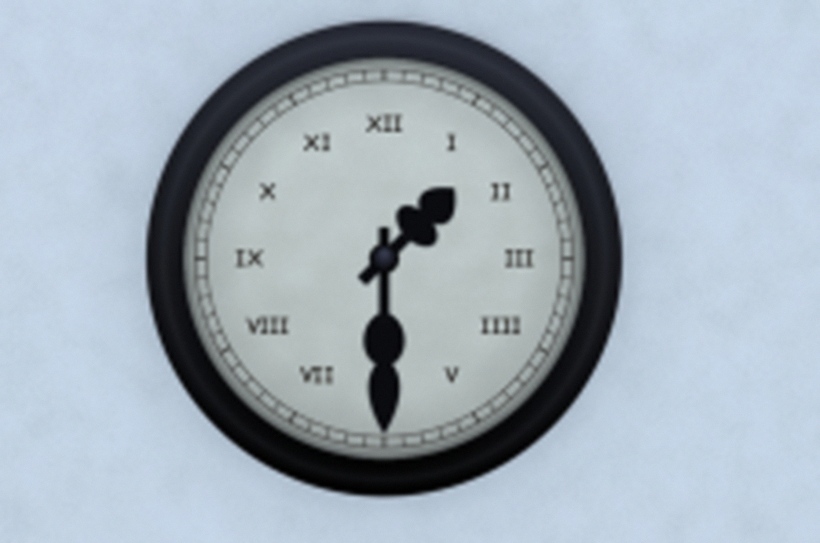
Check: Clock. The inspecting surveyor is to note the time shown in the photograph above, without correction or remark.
1:30
